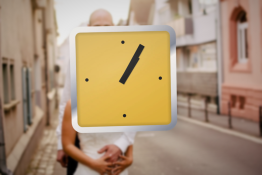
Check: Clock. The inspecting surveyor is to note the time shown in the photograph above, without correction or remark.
1:05
